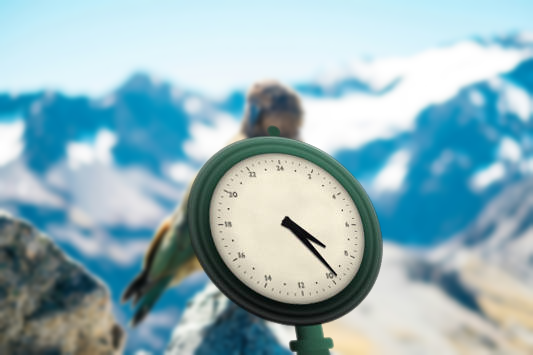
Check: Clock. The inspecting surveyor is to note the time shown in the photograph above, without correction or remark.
8:24
